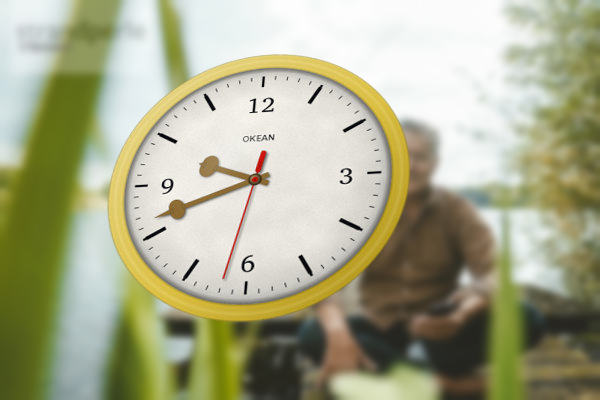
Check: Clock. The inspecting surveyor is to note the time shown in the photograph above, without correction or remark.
9:41:32
